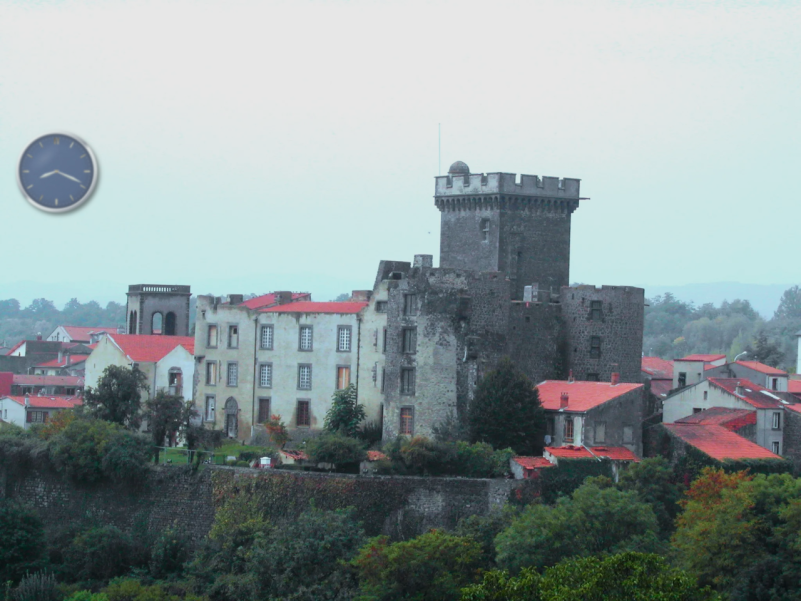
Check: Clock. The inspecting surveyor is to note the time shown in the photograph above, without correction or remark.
8:19
